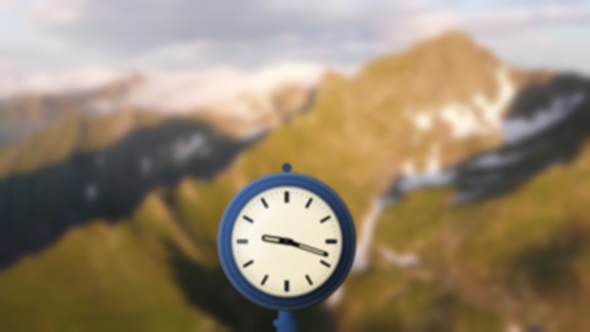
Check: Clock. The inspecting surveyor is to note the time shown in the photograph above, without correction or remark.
9:18
